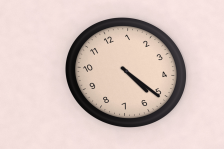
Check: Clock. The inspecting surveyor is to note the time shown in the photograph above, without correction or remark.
5:26
